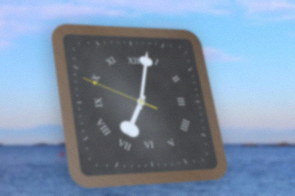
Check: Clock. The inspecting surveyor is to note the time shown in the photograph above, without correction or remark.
7:02:49
